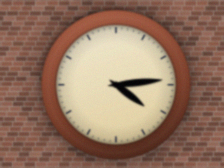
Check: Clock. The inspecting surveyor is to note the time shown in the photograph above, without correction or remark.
4:14
